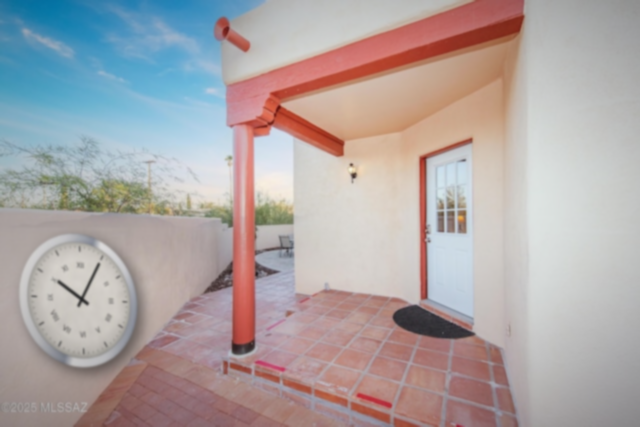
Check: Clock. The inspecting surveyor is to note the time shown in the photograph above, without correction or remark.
10:05
